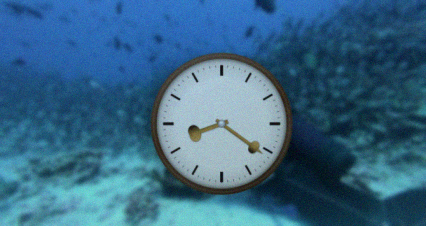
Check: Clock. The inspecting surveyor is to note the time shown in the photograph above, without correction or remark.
8:21
